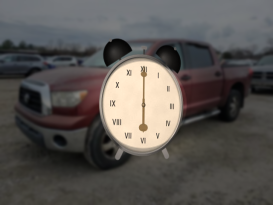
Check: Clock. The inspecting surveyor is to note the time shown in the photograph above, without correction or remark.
6:00
